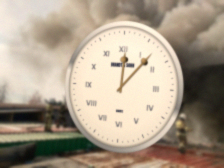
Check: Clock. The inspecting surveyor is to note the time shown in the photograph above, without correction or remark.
12:07
